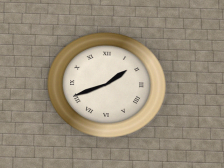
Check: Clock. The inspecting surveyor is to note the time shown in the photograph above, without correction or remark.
1:41
